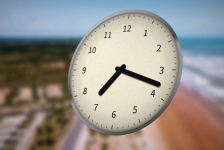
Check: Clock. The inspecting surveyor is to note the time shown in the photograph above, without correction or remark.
7:18
